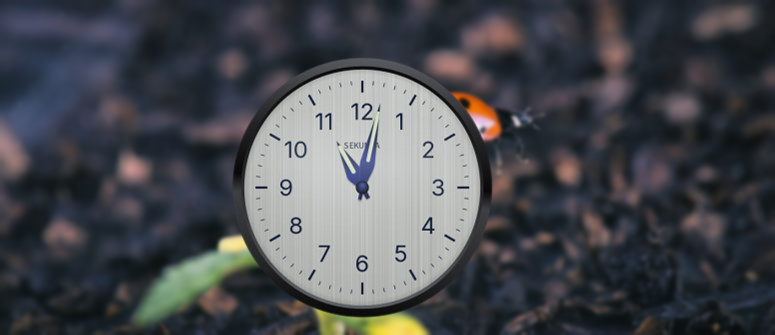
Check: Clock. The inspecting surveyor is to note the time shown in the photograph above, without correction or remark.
11:02
